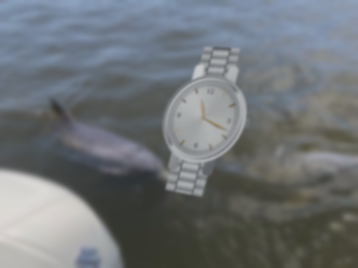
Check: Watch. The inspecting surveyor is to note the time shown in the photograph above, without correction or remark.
11:18
